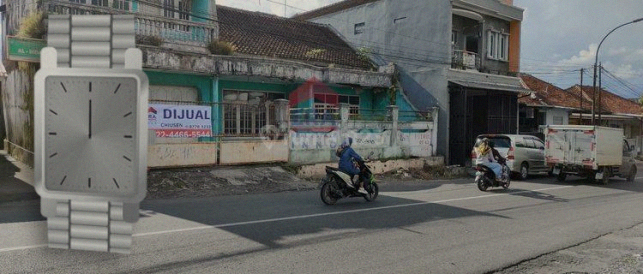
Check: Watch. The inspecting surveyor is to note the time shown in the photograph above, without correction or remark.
12:00
